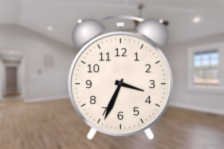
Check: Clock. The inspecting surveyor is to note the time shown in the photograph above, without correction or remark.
3:34
